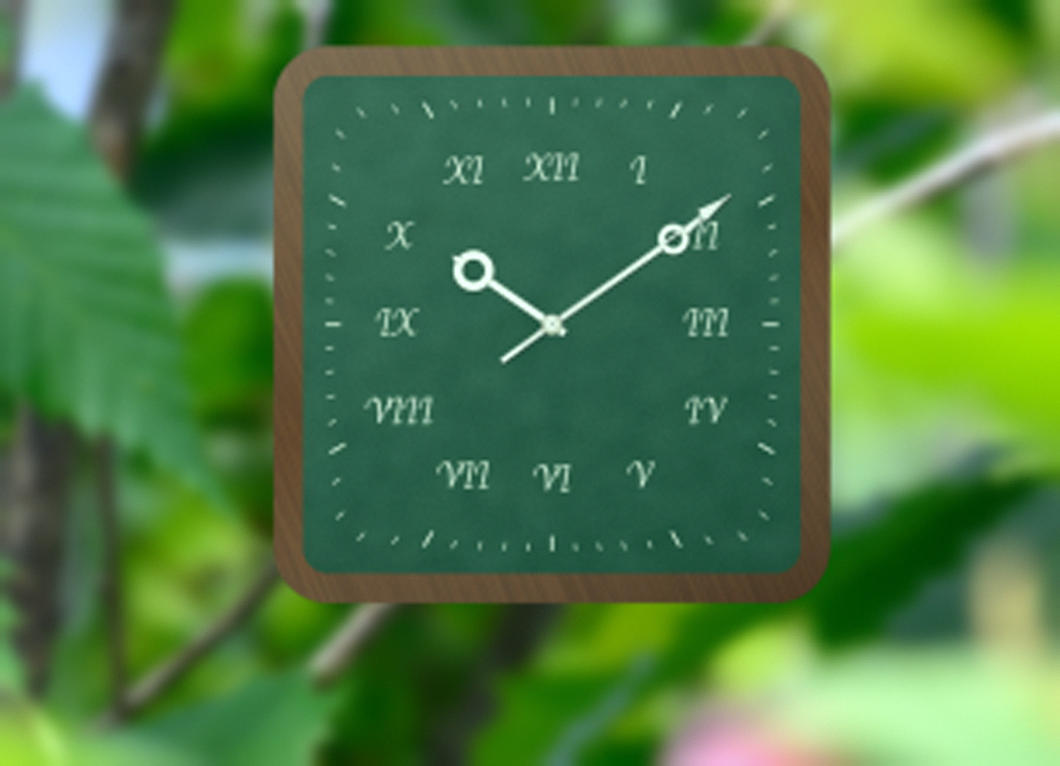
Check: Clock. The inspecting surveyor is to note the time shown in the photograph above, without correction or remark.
10:09:09
